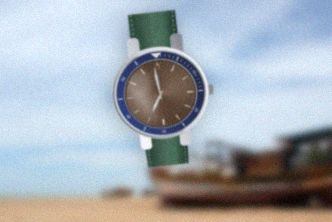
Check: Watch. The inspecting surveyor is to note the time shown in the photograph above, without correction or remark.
6:59
